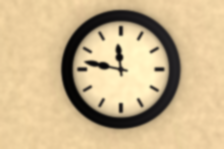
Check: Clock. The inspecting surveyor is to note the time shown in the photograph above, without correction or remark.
11:47
